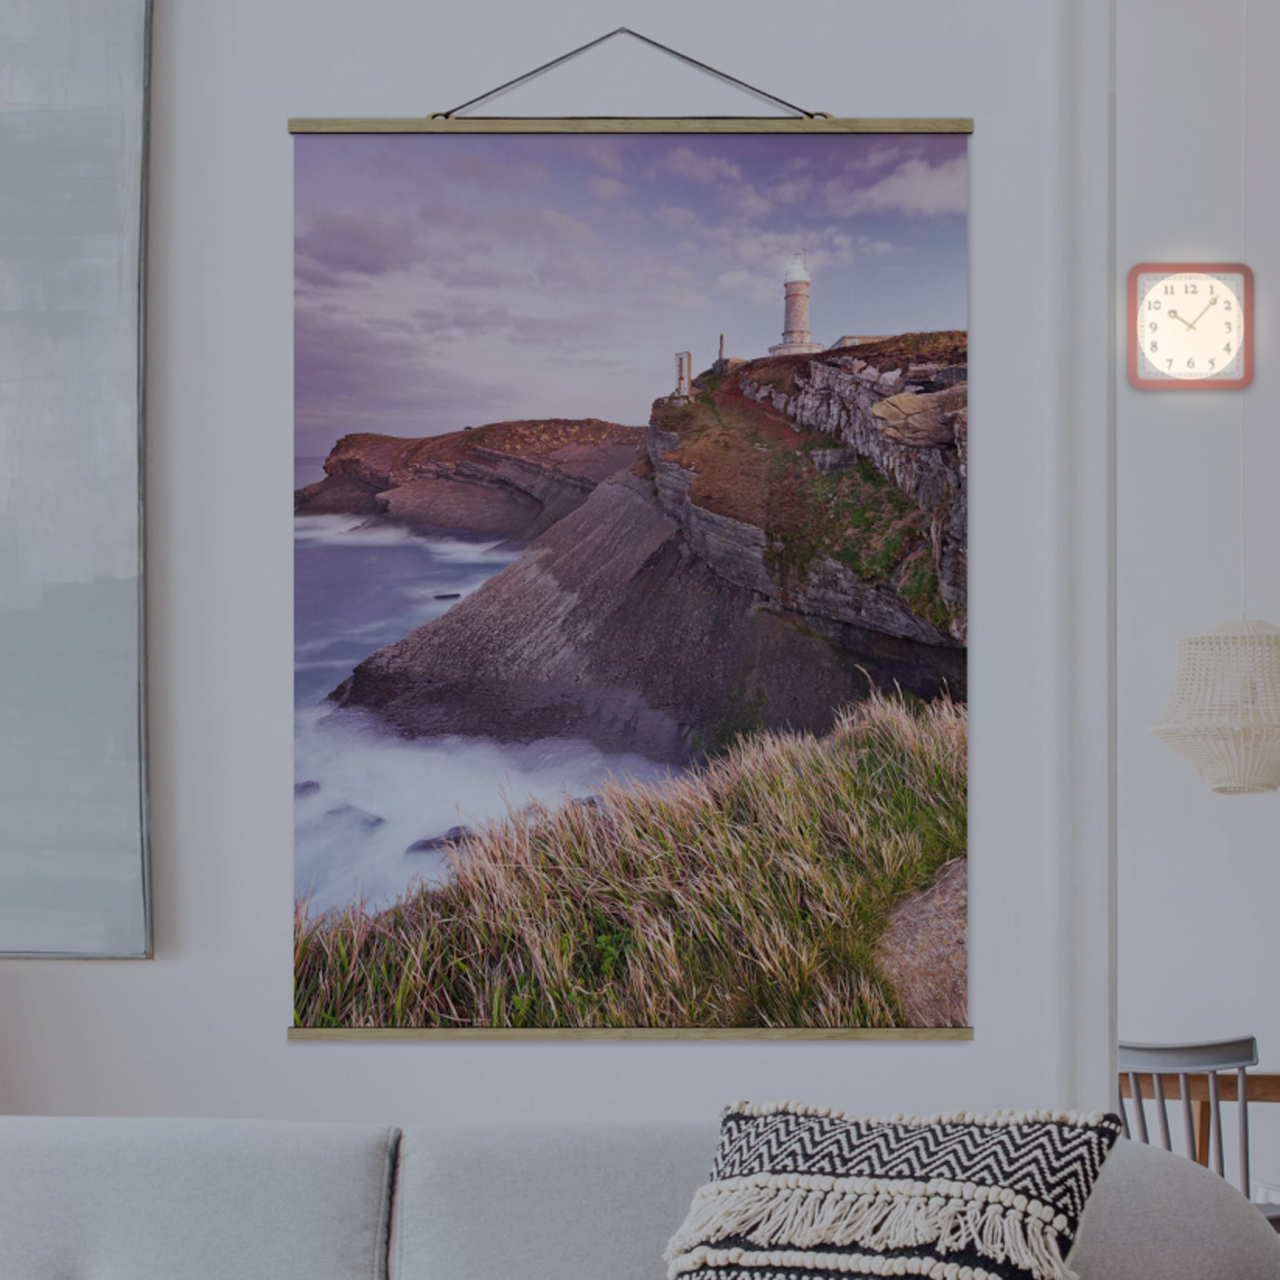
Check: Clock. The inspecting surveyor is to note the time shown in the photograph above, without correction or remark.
10:07
